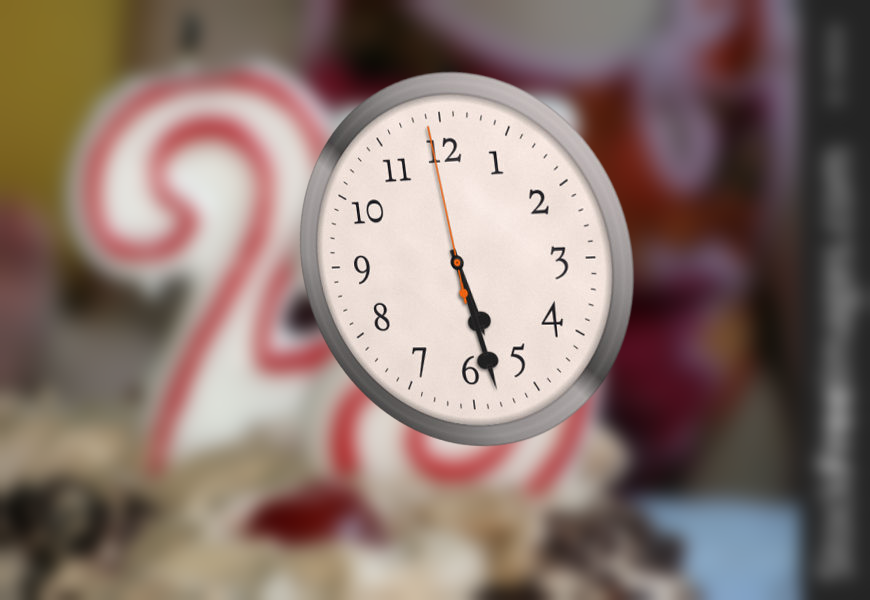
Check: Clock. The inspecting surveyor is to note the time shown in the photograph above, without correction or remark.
5:27:59
